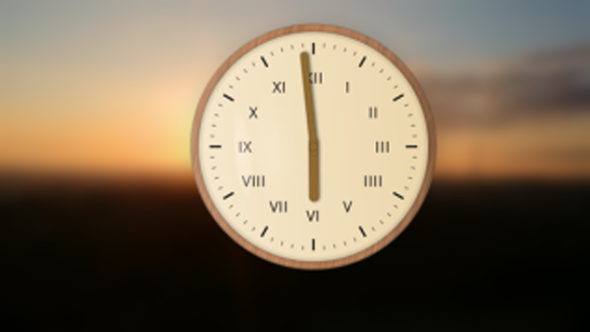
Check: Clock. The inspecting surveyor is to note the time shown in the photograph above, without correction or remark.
5:59
